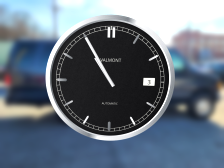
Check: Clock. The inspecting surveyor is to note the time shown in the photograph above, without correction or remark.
10:55
